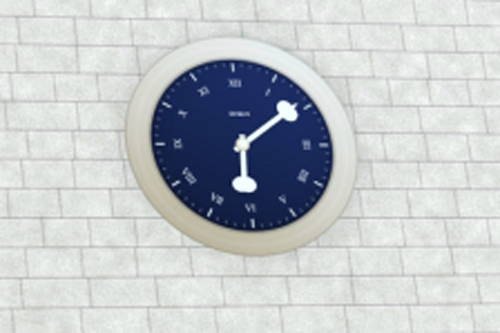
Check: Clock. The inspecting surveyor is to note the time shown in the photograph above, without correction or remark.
6:09
